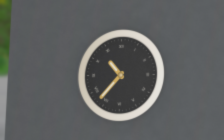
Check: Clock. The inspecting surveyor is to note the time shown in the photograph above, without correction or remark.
10:37
